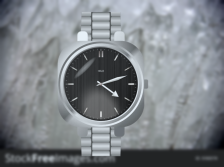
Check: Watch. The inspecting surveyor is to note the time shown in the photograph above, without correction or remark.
4:12
